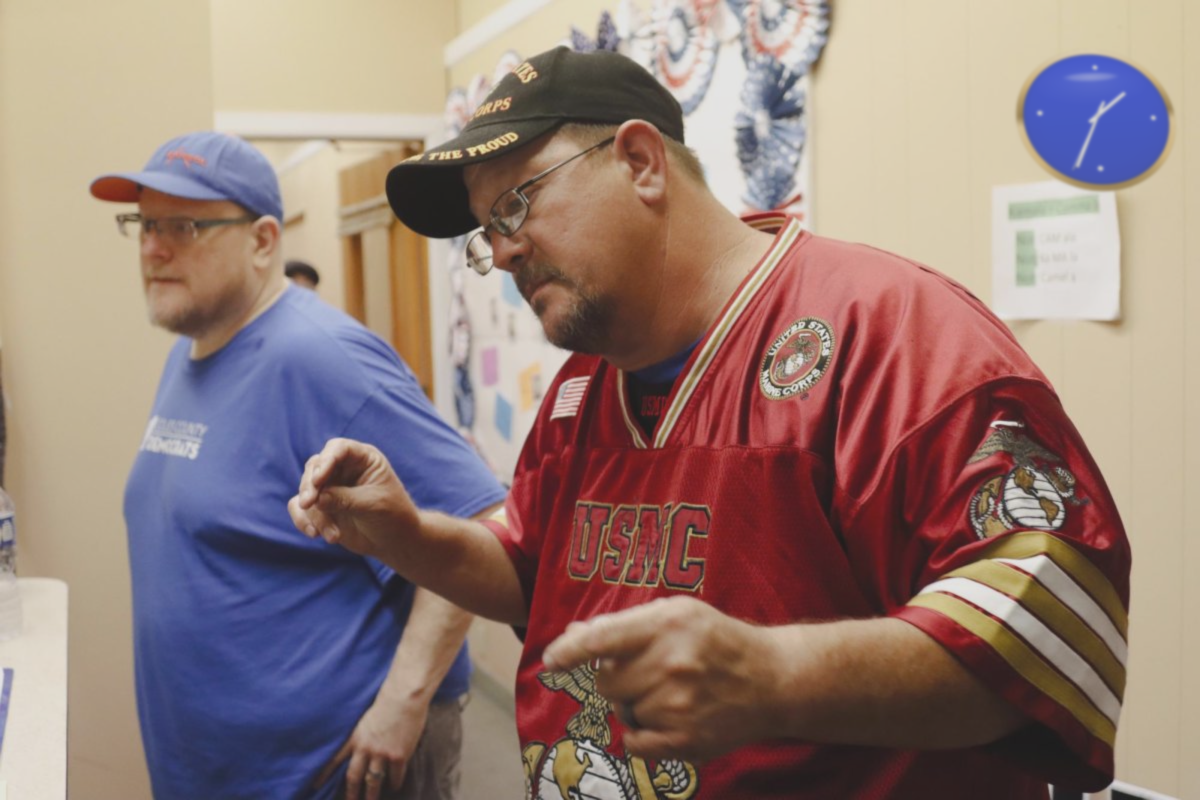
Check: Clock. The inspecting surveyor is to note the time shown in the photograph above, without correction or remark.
1:33:34
